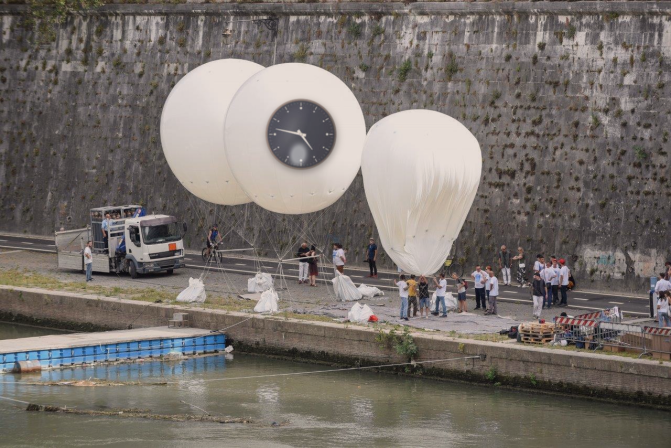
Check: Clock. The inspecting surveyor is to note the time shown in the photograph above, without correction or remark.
4:47
